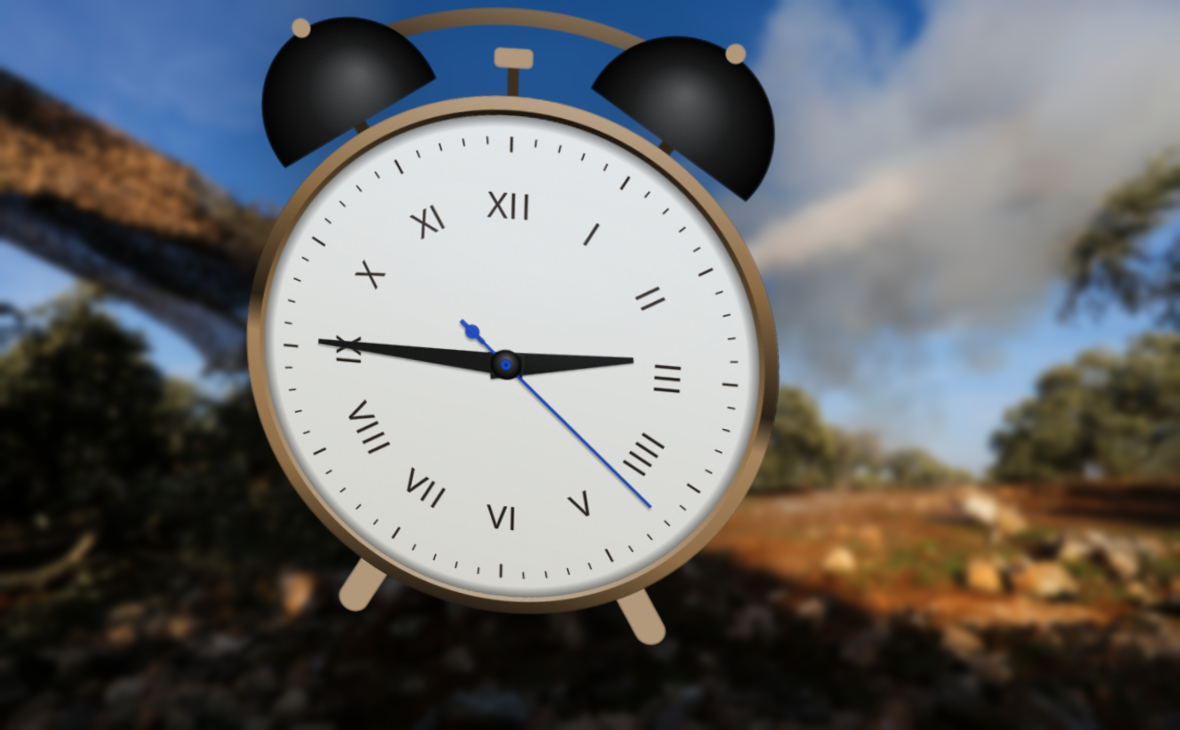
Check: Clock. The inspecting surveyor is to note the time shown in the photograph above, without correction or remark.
2:45:22
